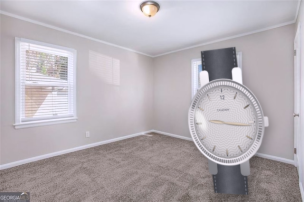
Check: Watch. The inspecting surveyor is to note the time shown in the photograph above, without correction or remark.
9:16
